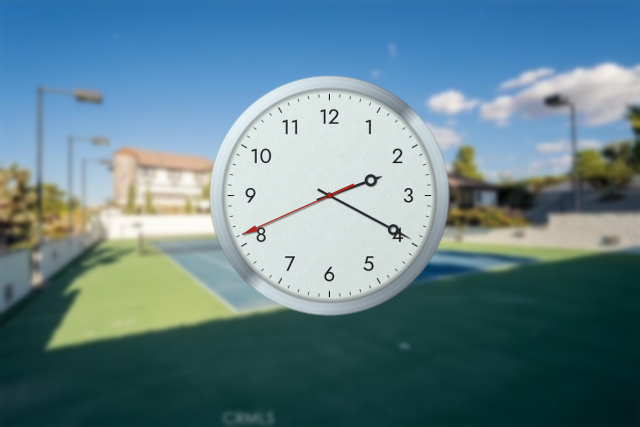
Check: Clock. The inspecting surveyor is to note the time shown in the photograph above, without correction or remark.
2:19:41
